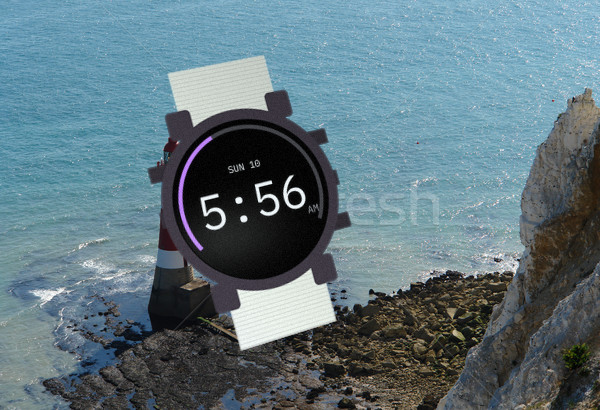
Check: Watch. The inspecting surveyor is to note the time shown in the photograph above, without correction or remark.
5:56
